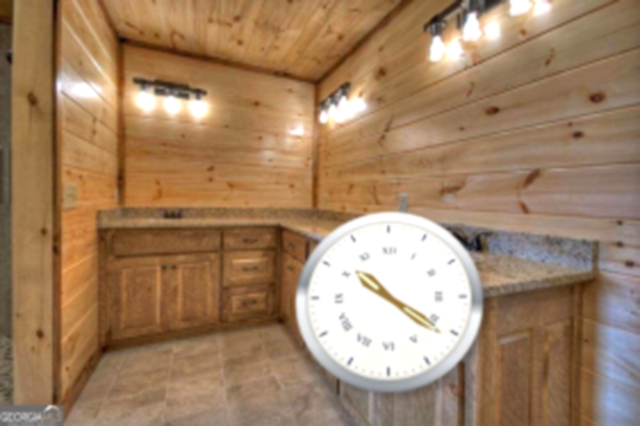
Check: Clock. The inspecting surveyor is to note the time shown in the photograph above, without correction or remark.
10:21
